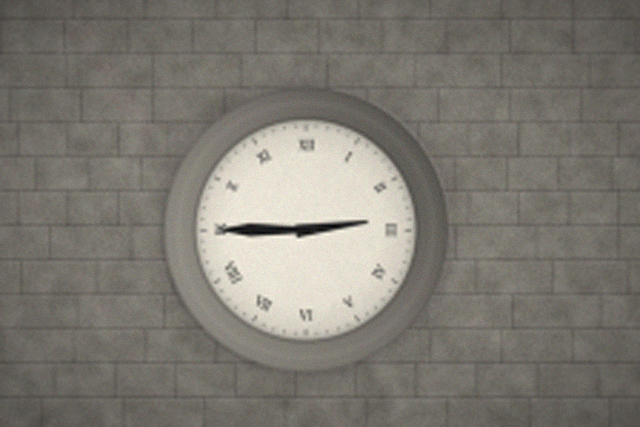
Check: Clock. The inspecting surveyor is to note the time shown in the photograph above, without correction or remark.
2:45
